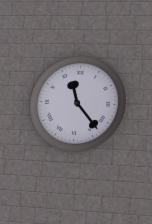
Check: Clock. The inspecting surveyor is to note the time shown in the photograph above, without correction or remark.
11:23
